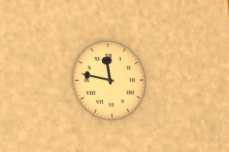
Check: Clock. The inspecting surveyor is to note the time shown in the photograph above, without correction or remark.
11:47
